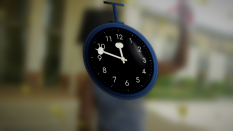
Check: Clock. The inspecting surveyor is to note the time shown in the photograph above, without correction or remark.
11:48
